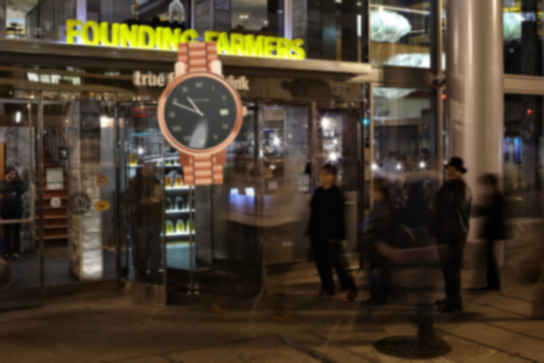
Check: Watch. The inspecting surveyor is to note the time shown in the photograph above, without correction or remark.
10:49
